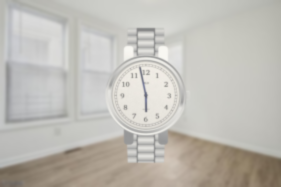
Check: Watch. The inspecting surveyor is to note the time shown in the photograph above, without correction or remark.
5:58
